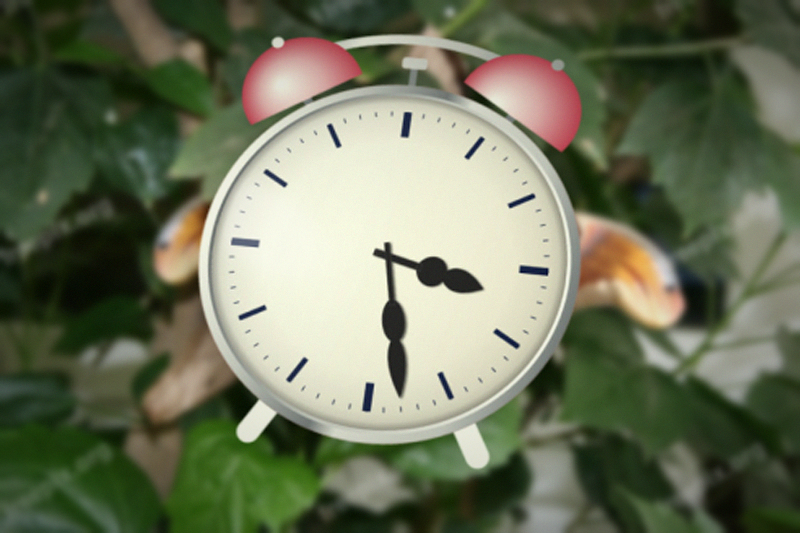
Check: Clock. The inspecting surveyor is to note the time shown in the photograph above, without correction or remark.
3:28
